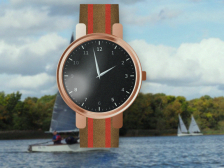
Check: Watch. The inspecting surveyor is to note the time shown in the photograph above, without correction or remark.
1:58
